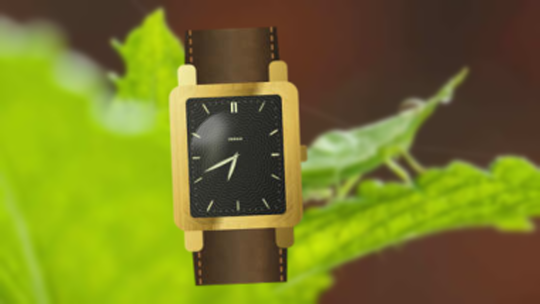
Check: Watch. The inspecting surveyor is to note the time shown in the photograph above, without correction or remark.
6:41
